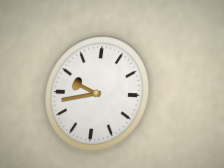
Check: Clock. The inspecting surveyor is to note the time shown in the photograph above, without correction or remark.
9:43
